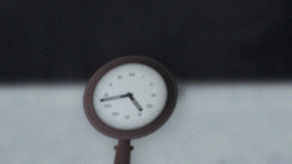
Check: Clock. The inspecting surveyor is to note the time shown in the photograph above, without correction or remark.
4:43
